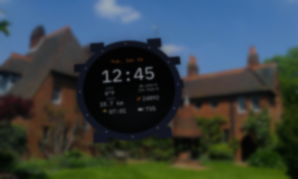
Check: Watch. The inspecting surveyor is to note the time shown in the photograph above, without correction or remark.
12:45
